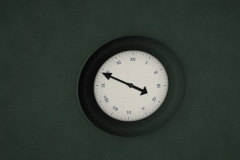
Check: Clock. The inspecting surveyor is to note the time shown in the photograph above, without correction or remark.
3:49
